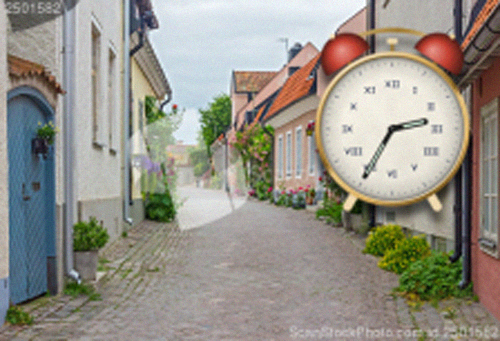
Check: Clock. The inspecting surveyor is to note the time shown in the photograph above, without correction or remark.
2:35
